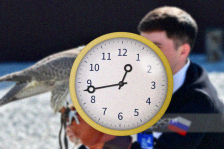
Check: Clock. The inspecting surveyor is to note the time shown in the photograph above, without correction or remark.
12:43
